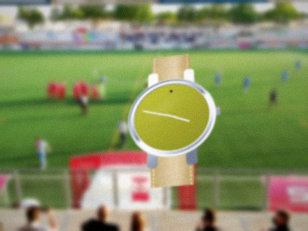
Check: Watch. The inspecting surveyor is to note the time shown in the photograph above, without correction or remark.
3:48
